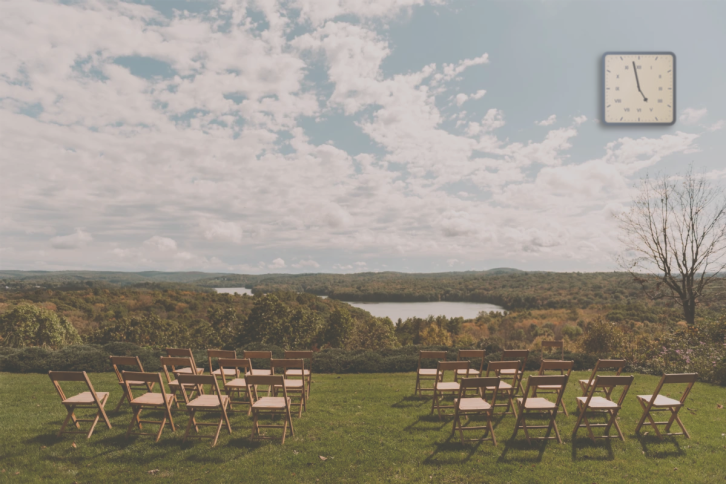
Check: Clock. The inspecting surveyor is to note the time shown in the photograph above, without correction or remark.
4:58
